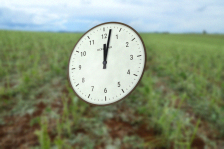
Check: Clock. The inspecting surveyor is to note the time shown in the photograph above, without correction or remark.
12:02
